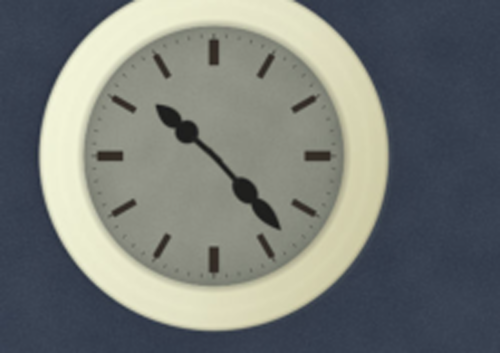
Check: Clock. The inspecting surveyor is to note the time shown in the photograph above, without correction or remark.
10:23
